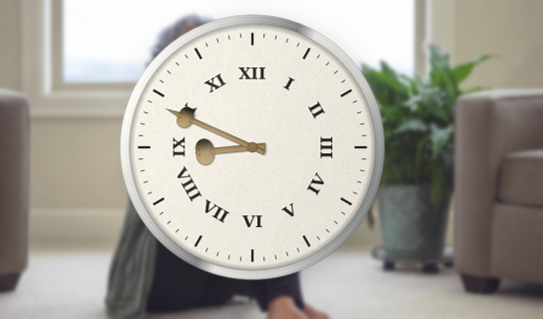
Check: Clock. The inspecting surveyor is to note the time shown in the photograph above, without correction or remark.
8:49
